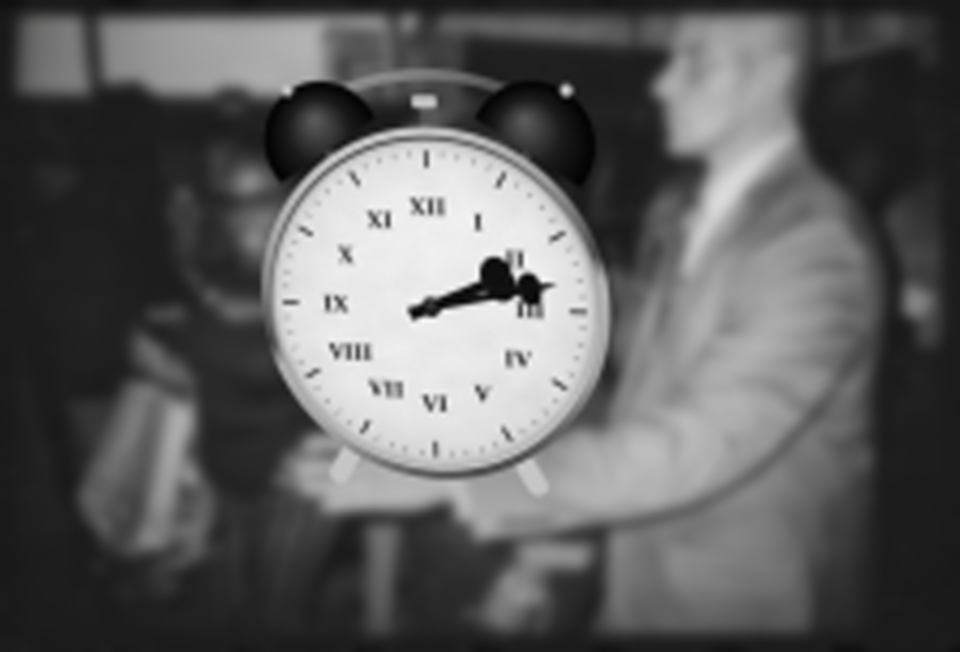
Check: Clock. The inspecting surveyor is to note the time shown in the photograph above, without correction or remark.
2:13
